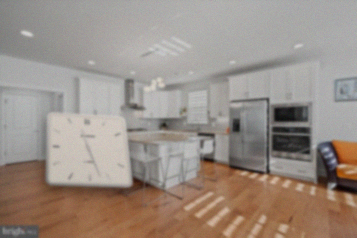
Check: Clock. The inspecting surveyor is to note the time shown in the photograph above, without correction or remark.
11:27
